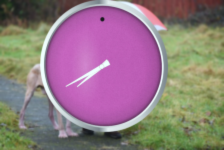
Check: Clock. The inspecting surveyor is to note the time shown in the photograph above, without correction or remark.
7:40
